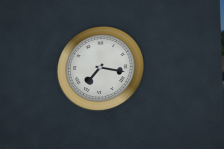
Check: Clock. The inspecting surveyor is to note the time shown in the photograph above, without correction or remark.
7:17
